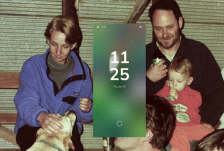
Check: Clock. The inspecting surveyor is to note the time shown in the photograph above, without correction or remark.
11:25
